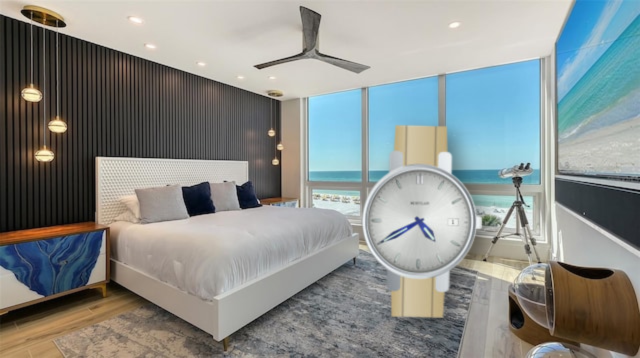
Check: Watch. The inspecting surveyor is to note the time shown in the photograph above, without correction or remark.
4:40
